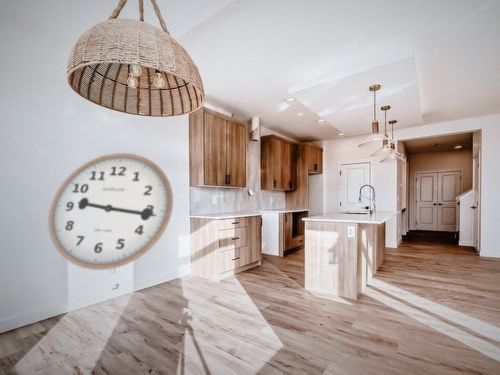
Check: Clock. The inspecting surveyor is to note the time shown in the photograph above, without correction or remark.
9:16
